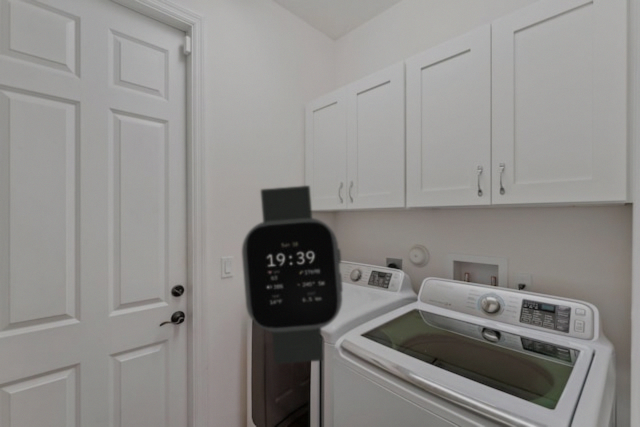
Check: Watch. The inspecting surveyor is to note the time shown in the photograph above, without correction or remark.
19:39
